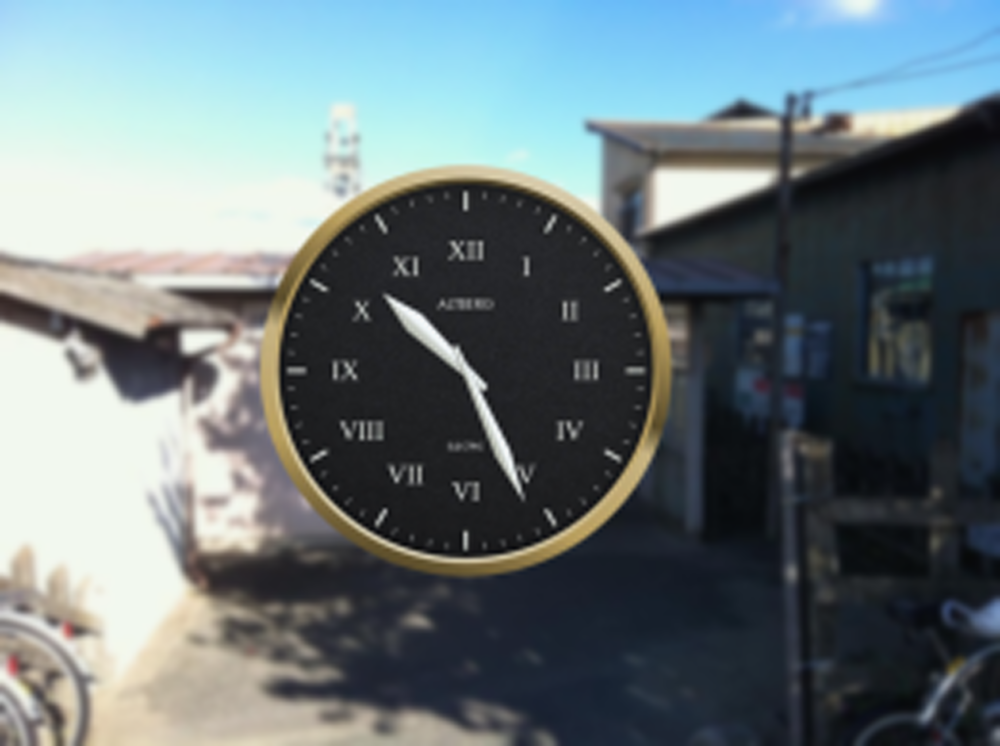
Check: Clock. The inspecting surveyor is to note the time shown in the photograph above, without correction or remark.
10:26
